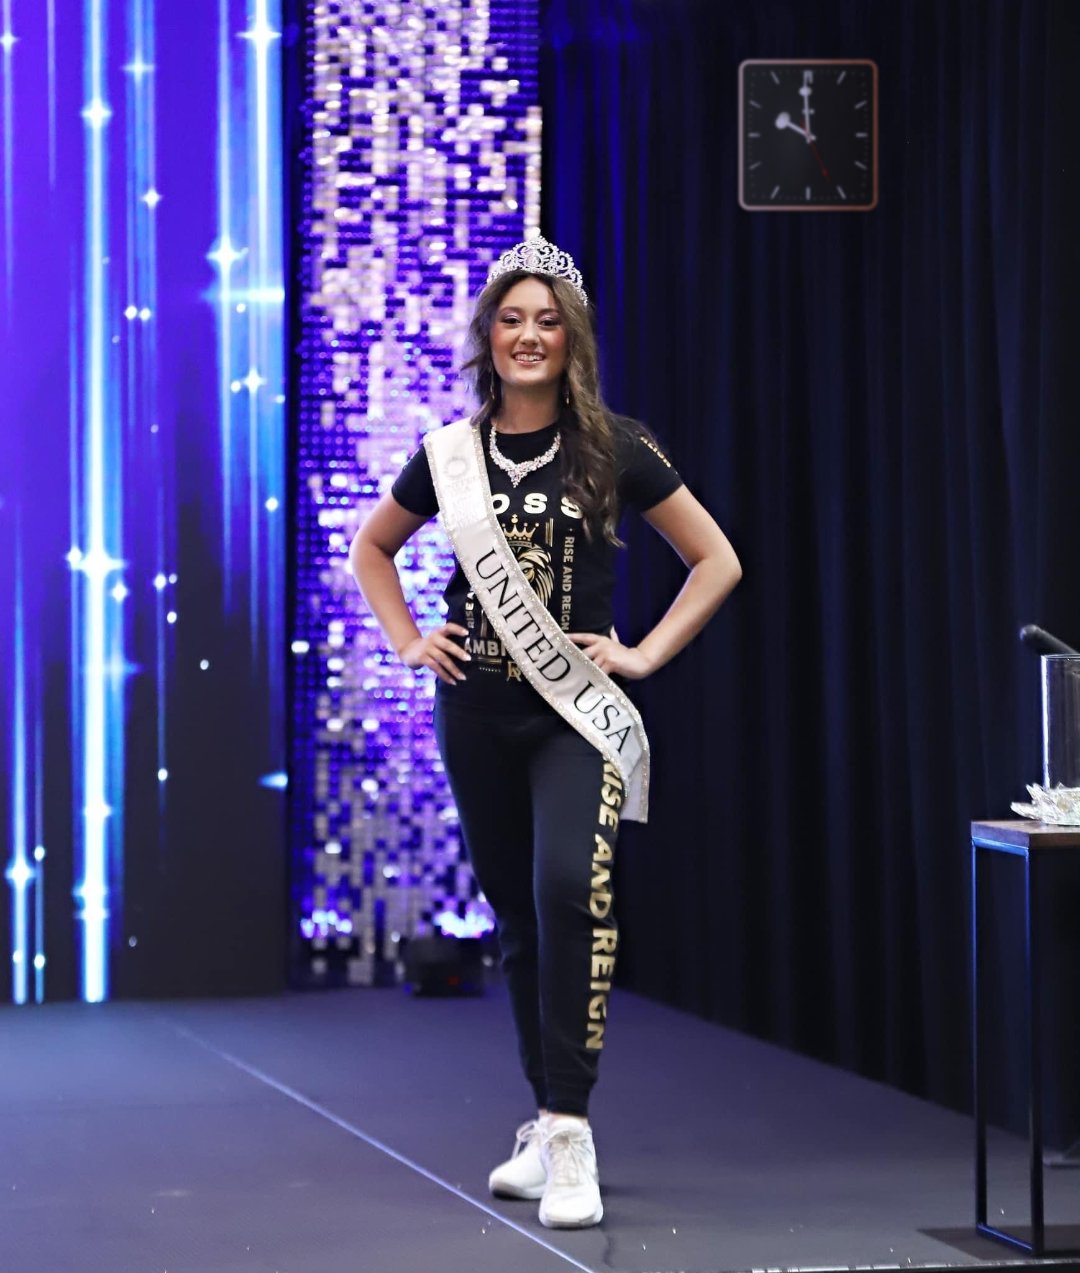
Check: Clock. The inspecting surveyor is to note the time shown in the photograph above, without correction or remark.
9:59:26
